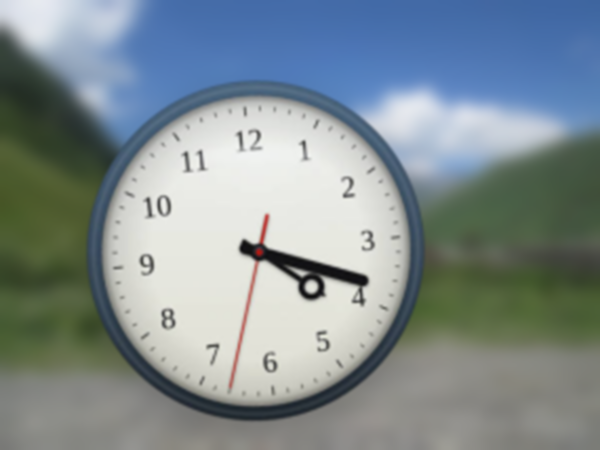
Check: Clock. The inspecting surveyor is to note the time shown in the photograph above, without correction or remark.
4:18:33
